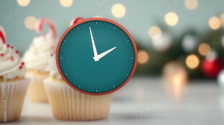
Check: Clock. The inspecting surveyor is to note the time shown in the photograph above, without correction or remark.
1:58
